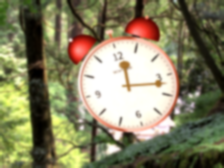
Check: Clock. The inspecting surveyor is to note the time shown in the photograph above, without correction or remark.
12:17
